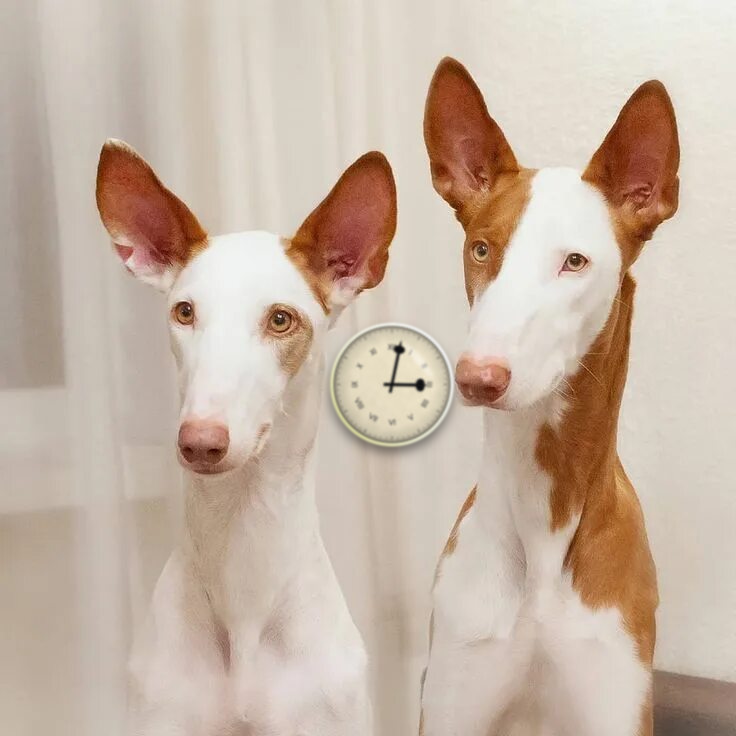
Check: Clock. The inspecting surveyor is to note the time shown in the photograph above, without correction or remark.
3:02
